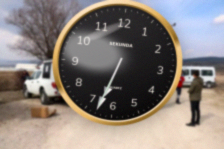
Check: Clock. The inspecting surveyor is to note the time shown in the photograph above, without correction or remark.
6:33
